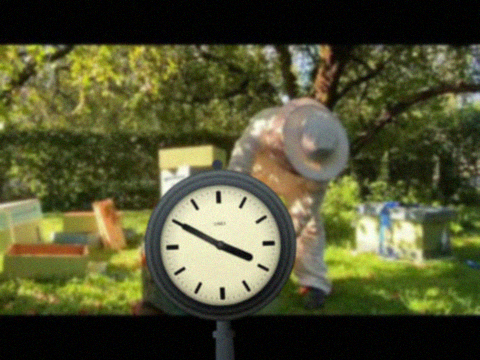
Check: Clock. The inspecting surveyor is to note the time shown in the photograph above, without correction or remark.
3:50
